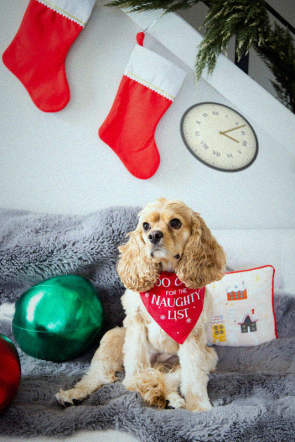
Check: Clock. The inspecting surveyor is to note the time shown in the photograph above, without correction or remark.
4:12
